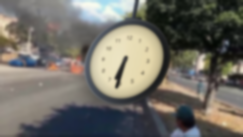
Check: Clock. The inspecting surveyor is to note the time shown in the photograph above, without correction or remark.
6:31
